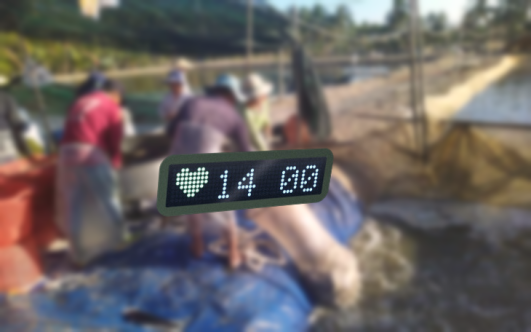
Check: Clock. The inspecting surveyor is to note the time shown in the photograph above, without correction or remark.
14:00
